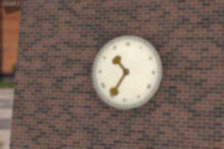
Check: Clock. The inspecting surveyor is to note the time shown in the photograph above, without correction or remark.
10:35
